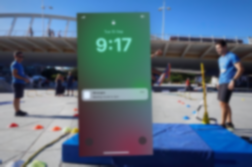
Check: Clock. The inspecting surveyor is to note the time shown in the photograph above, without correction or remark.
9:17
